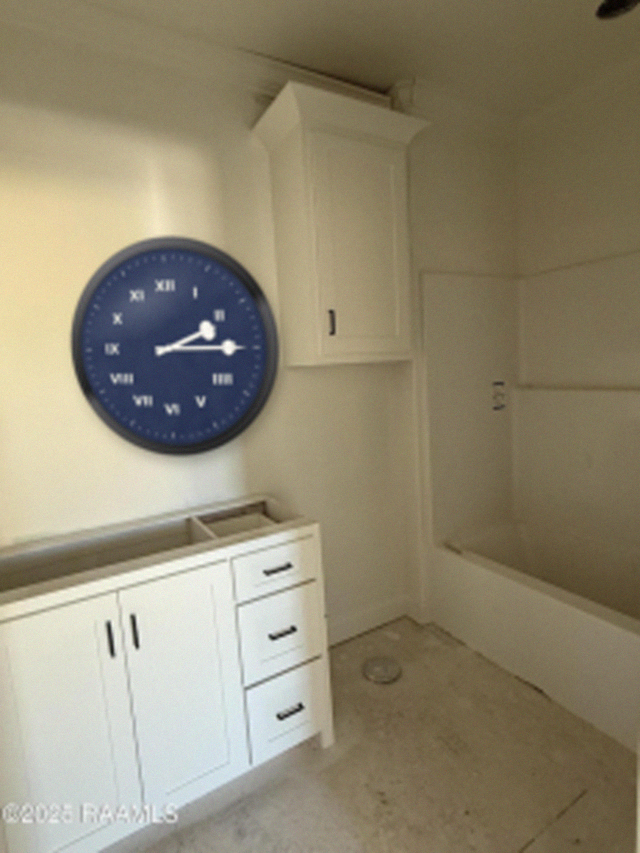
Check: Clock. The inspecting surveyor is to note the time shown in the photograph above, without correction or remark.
2:15
